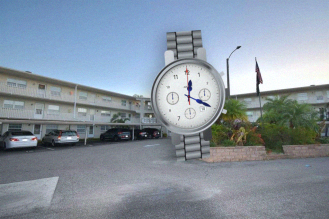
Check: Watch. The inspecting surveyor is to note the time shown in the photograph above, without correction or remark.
12:20
